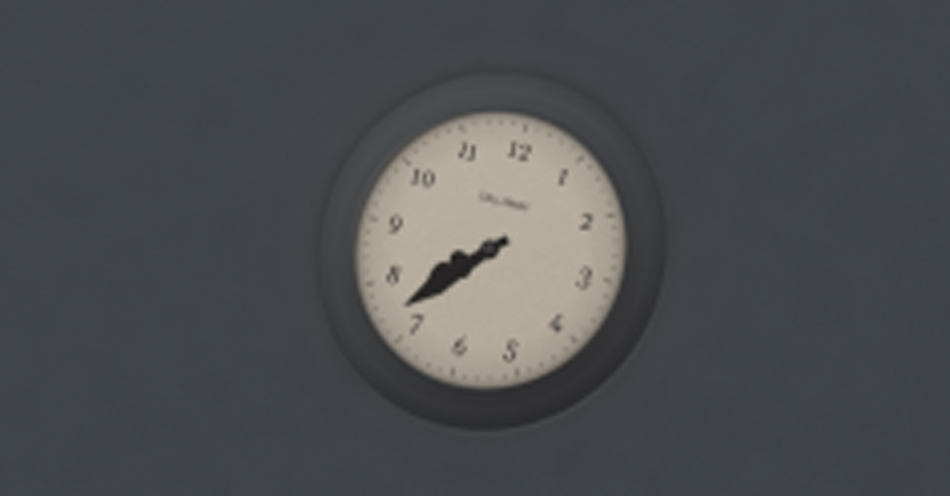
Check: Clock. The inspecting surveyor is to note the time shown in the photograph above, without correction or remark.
7:37
